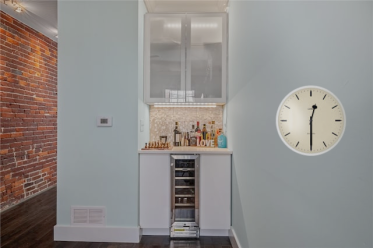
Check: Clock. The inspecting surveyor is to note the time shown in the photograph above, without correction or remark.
12:30
